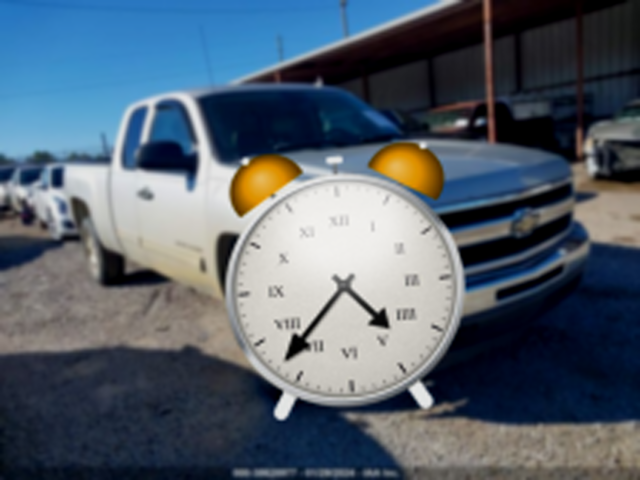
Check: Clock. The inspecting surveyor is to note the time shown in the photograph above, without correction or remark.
4:37
